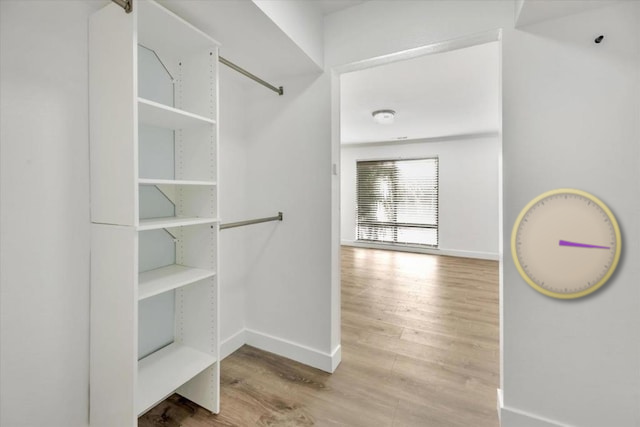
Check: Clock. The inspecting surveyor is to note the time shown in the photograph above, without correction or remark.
3:16
